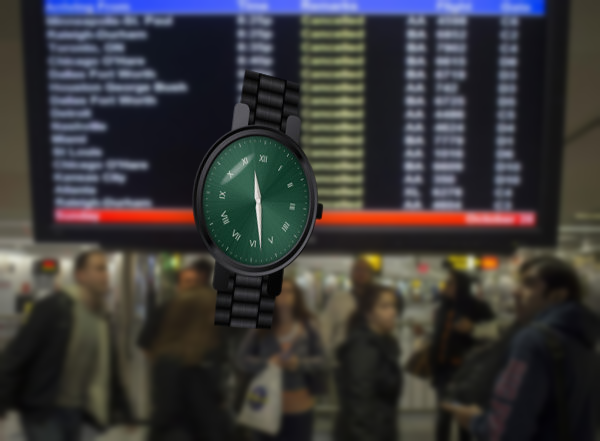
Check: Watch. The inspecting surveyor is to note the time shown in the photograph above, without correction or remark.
11:28
